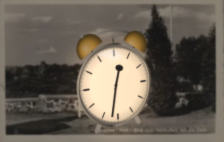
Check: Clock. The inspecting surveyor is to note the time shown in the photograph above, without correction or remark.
12:32
